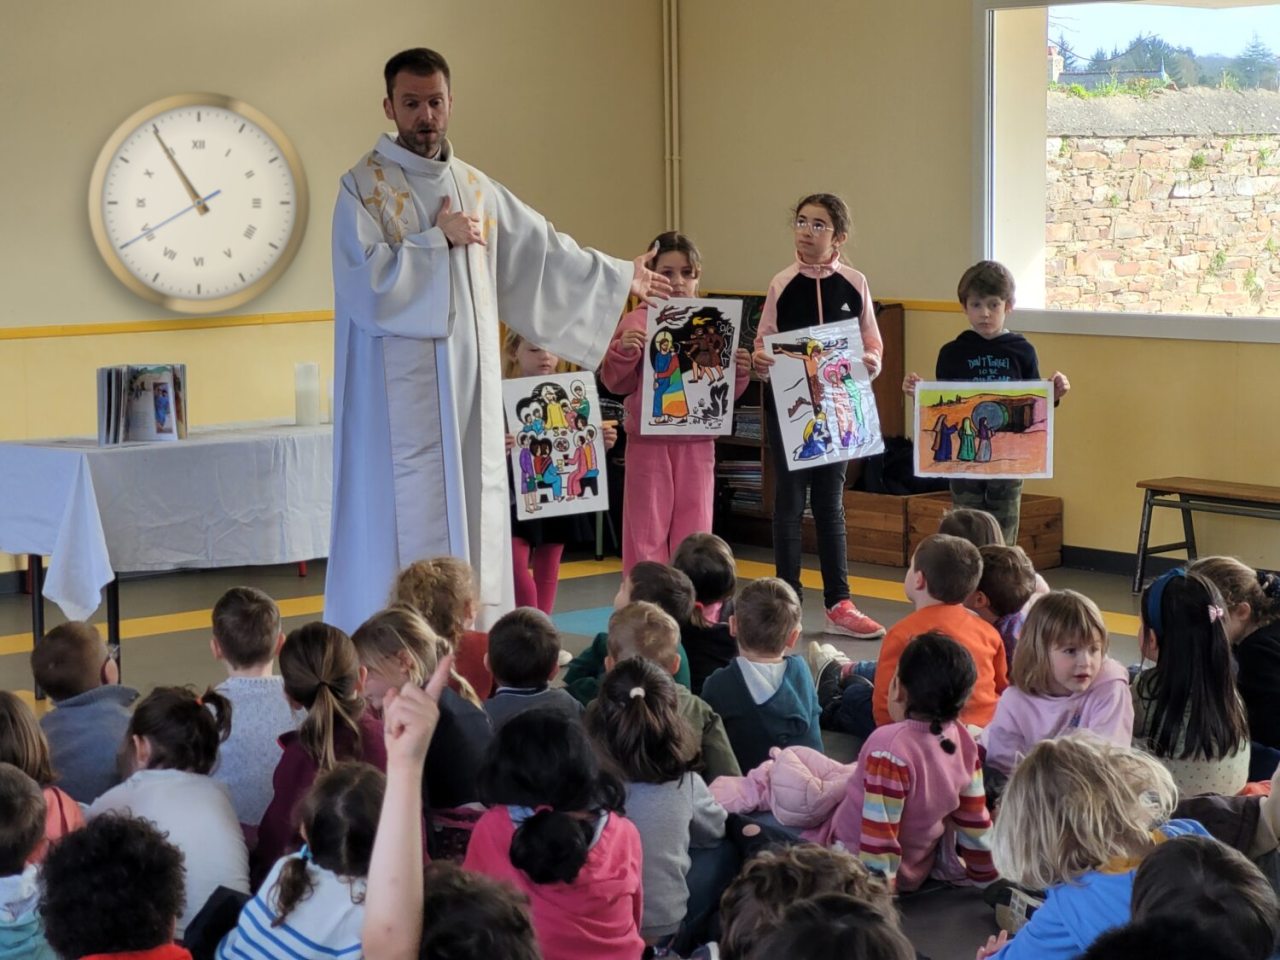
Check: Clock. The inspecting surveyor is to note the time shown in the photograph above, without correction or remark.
10:54:40
